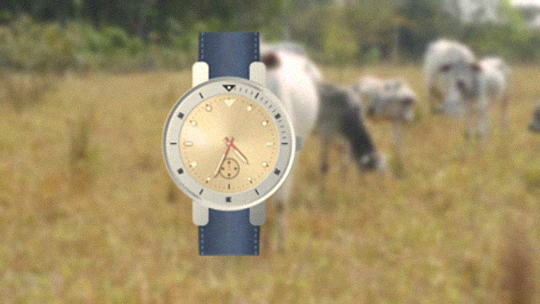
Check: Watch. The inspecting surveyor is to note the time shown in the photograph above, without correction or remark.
4:34
